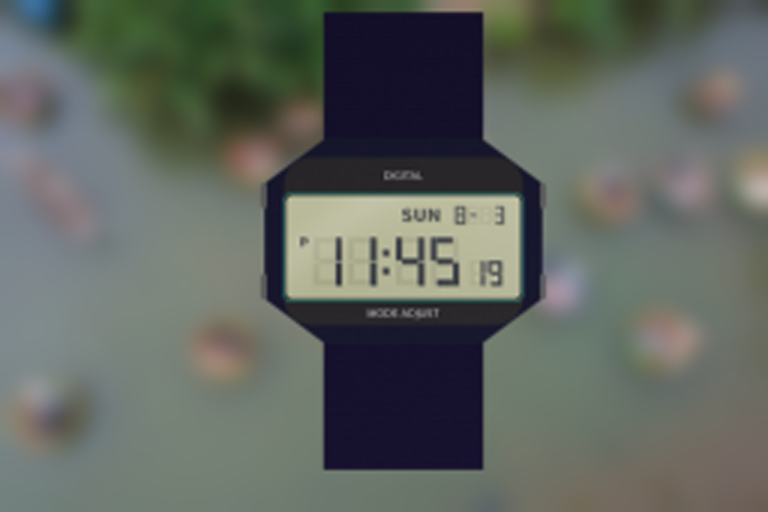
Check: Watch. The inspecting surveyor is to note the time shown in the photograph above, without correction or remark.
11:45:19
